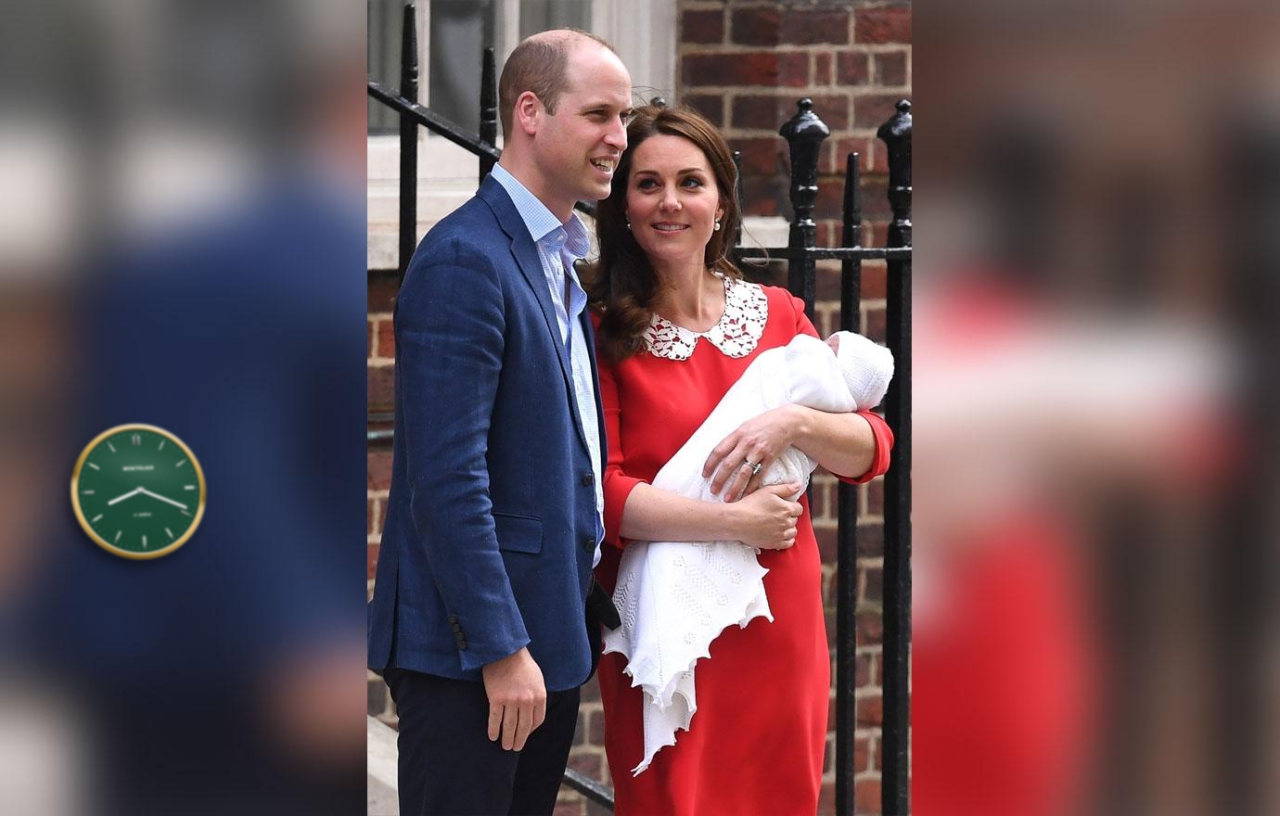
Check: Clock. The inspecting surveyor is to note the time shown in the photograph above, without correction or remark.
8:19
